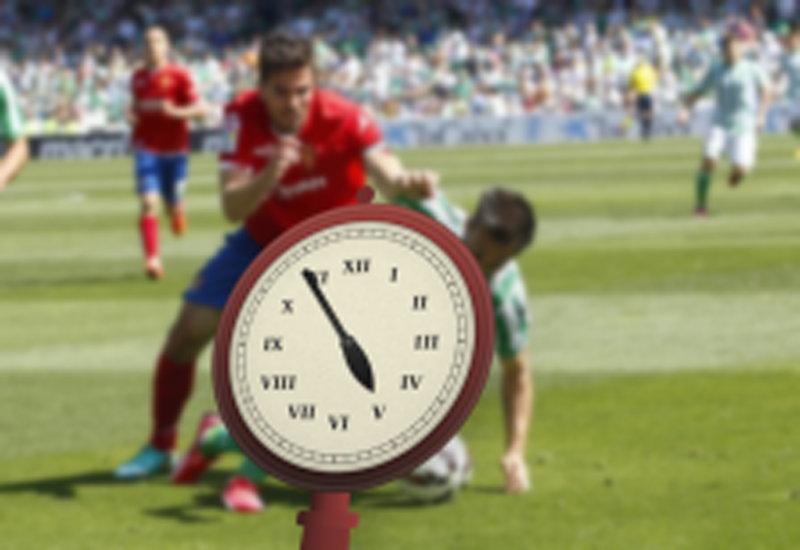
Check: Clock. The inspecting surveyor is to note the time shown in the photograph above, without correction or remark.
4:54
